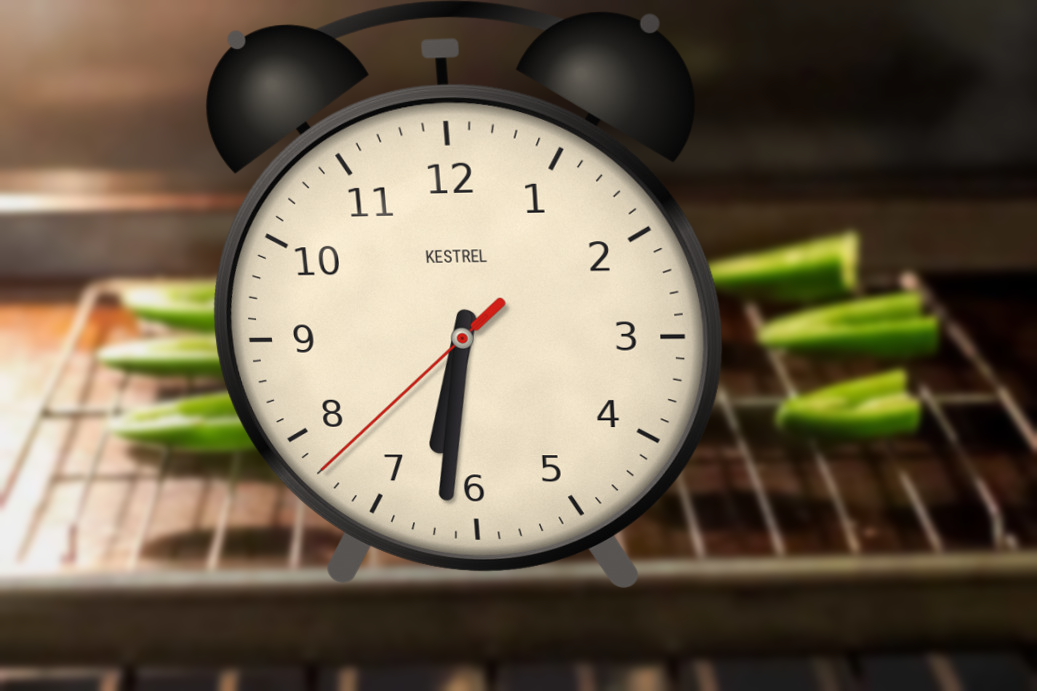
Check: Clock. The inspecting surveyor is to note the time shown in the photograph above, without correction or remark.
6:31:38
